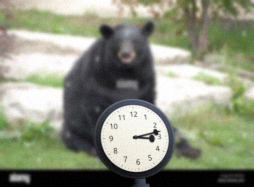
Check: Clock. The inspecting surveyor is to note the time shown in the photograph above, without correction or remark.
3:13
